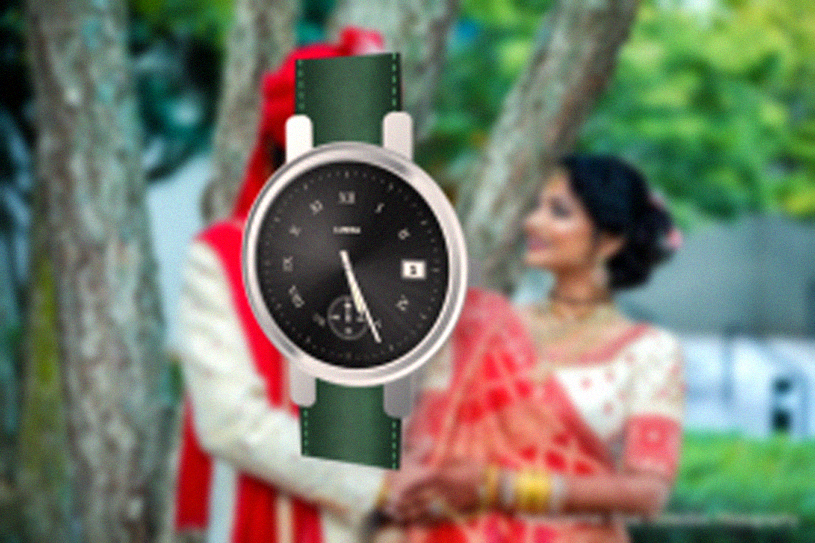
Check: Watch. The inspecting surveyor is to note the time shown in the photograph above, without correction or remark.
5:26
